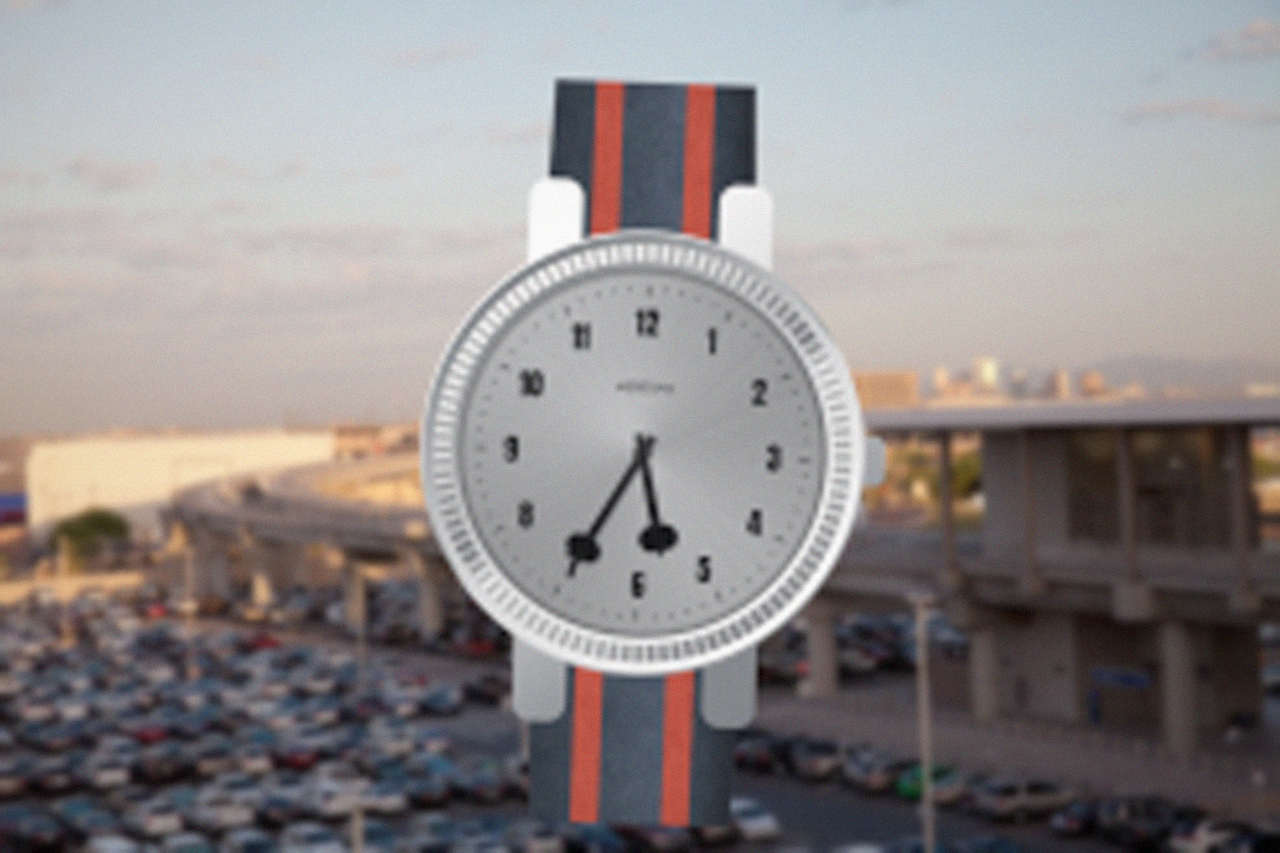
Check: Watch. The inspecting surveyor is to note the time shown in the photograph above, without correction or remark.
5:35
